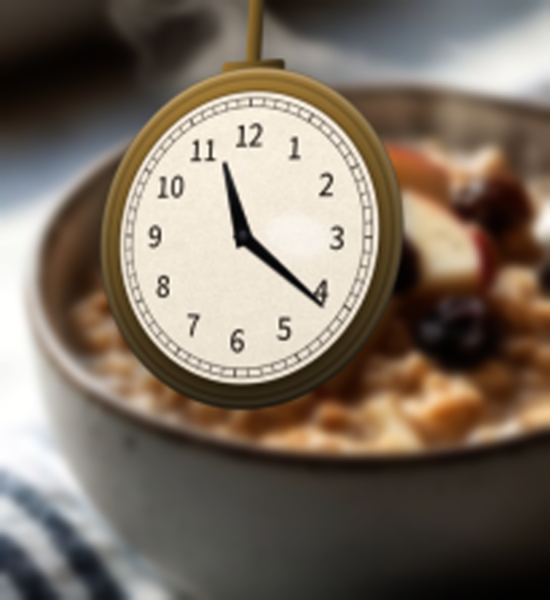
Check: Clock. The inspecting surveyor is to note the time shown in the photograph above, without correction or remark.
11:21
